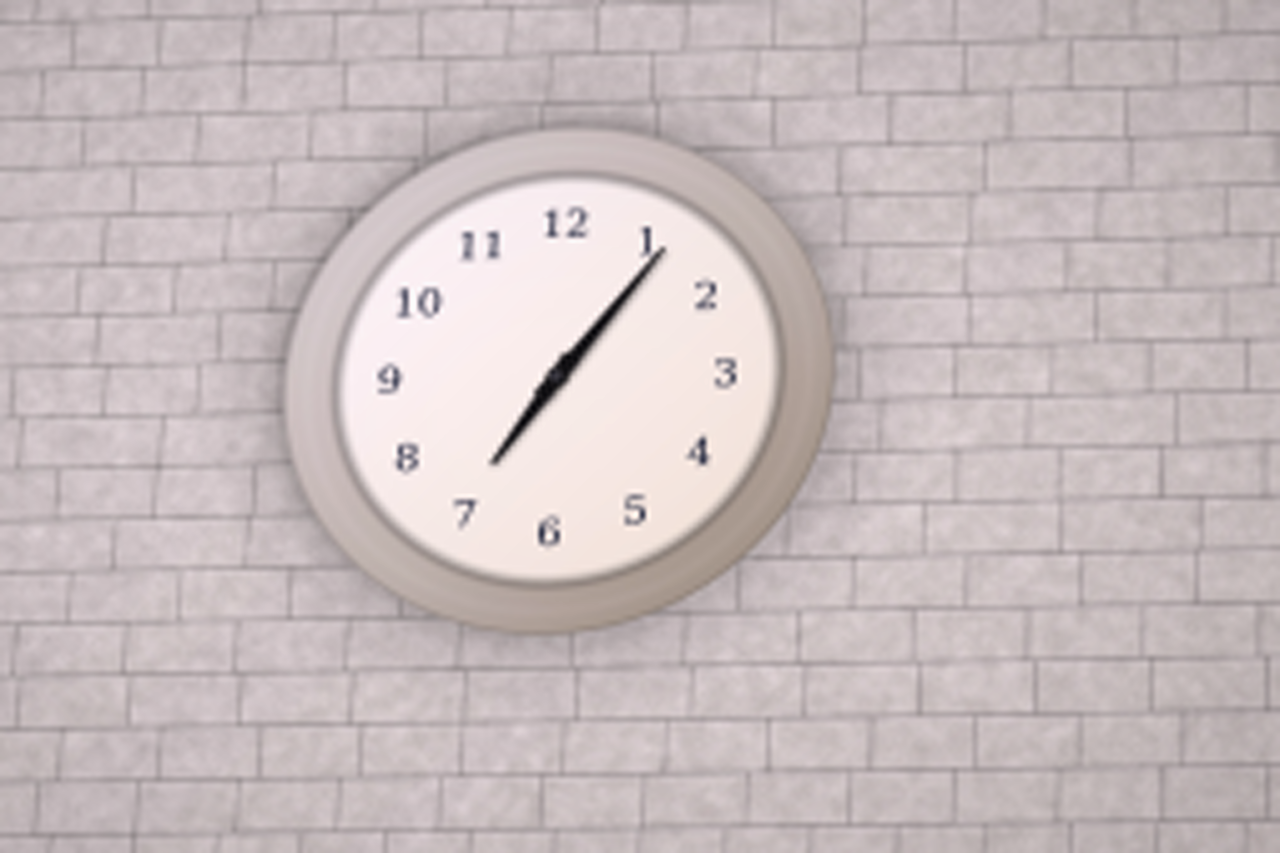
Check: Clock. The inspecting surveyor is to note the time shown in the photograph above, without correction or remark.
7:06
